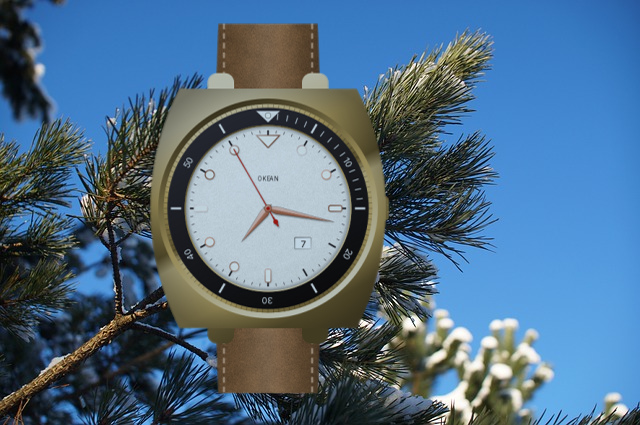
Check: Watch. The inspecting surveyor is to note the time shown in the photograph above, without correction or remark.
7:16:55
